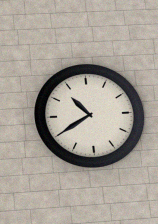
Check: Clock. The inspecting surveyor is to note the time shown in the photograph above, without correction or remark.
10:40
